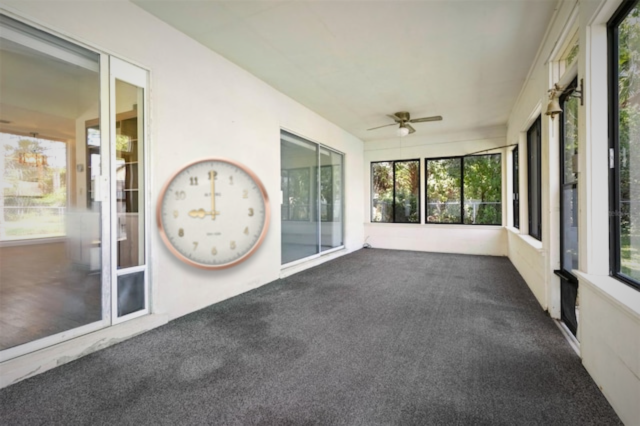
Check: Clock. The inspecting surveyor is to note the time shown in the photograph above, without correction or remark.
9:00
